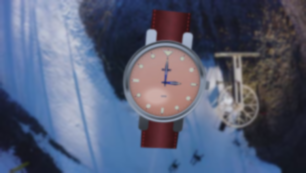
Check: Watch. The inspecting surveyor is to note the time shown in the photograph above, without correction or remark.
3:00
